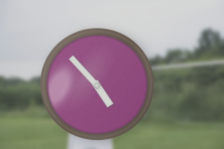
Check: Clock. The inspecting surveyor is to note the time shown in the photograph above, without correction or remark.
4:53
